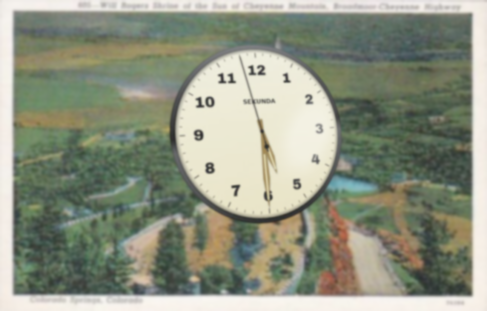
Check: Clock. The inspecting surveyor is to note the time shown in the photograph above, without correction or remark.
5:29:58
